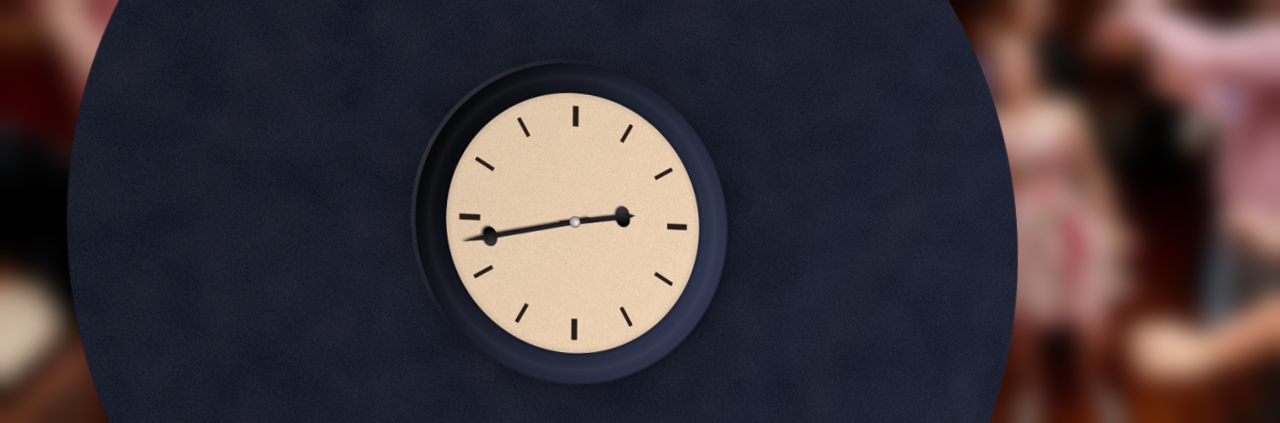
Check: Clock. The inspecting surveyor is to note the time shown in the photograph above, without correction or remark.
2:43
